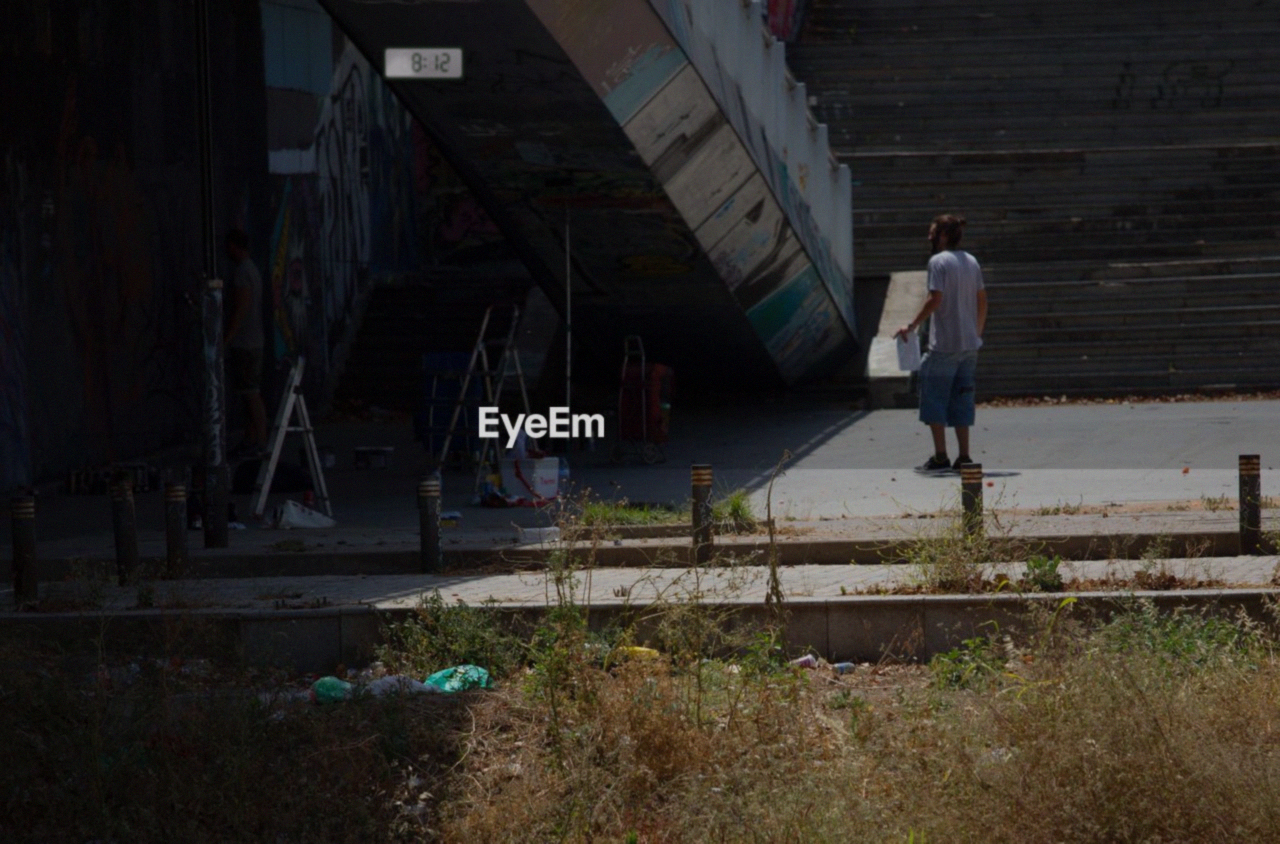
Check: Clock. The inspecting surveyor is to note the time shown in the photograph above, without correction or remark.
8:12
